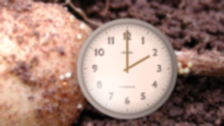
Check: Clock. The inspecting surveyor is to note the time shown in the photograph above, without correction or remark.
2:00
